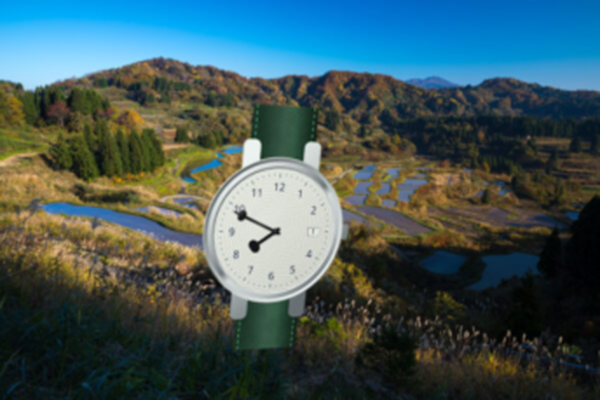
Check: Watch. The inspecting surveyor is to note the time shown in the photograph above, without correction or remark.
7:49
